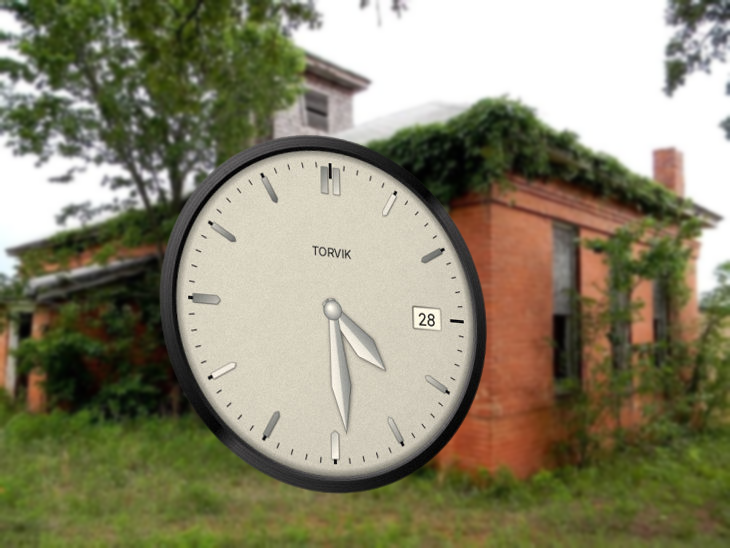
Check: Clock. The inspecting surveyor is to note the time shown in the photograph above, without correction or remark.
4:29
